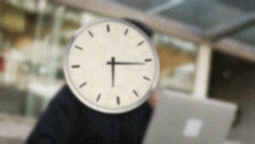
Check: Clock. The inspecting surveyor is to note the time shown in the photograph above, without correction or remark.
6:16
